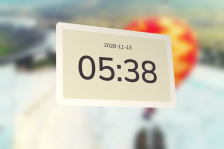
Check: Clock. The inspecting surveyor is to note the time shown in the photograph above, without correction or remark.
5:38
